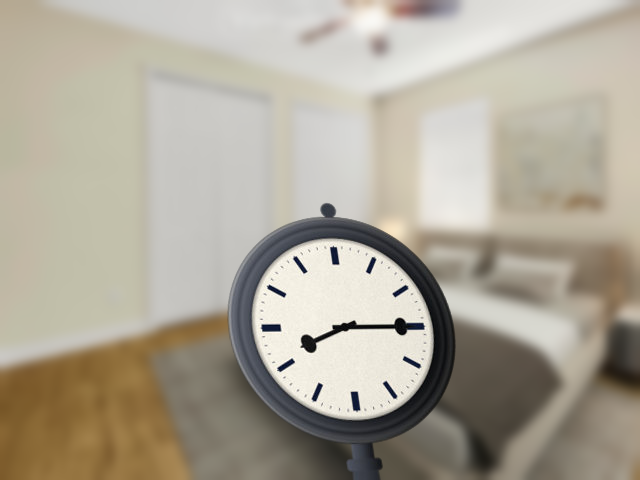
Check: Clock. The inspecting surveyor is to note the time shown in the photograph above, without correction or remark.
8:15
